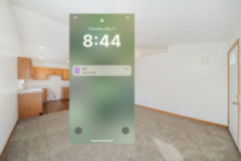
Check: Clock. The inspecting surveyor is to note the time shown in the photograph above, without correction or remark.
8:44
